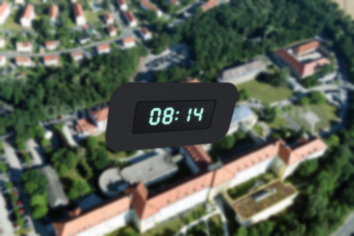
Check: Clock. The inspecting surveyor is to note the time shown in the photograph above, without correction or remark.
8:14
